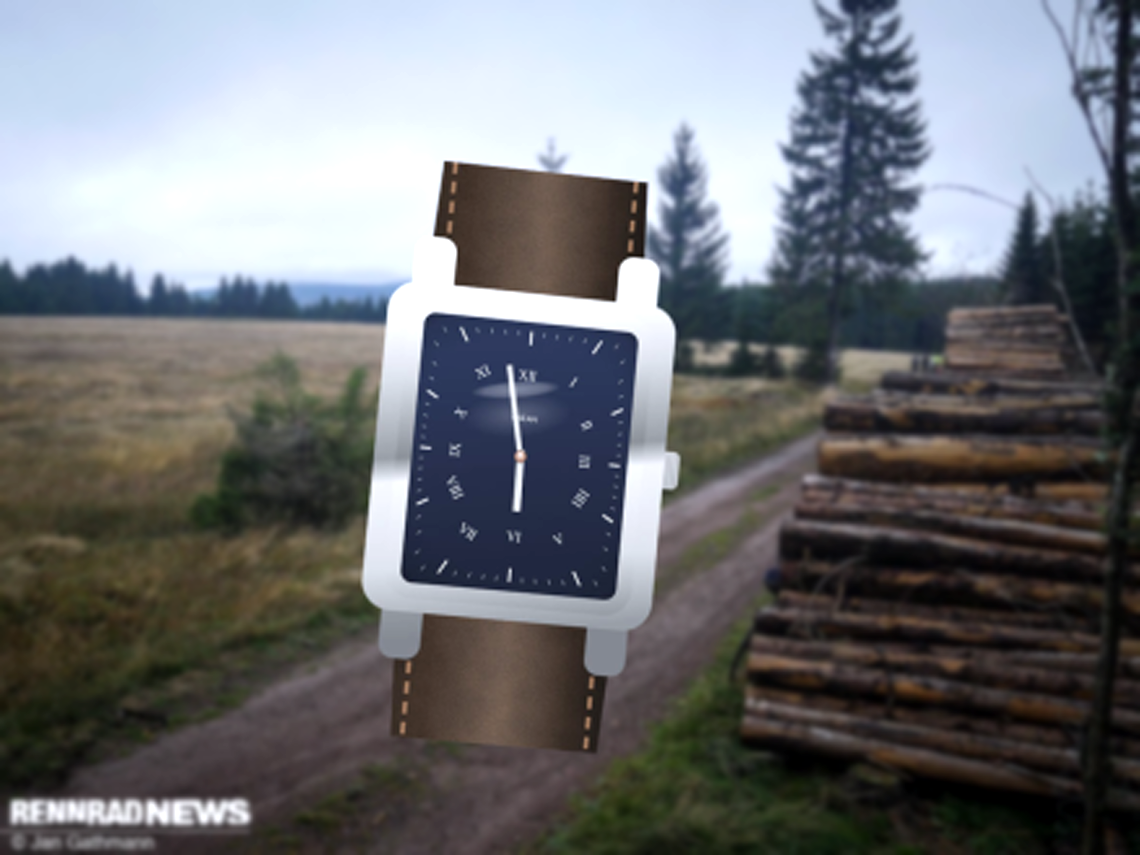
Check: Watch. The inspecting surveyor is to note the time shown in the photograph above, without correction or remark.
5:58
